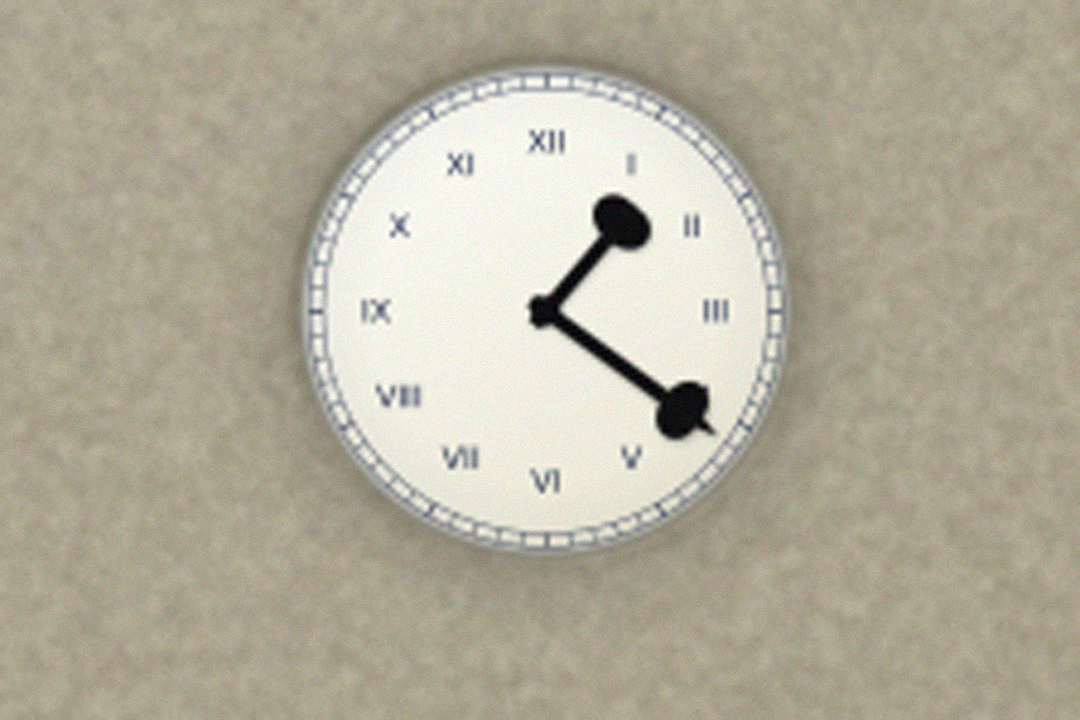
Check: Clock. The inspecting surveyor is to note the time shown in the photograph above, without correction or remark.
1:21
